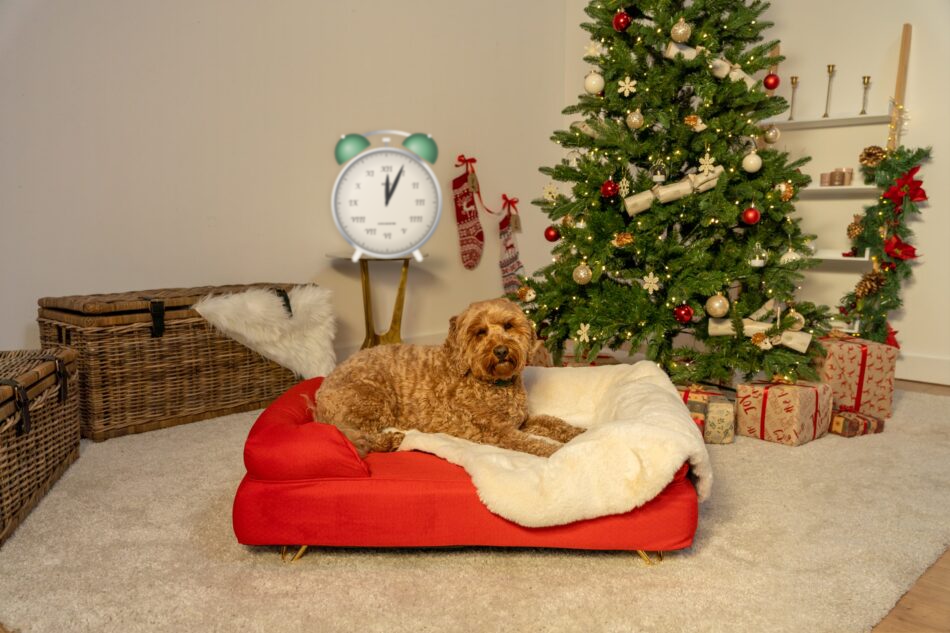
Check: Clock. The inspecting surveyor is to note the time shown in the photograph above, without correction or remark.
12:04
